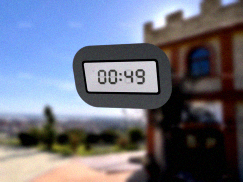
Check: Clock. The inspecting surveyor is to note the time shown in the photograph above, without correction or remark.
0:49
